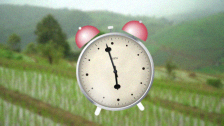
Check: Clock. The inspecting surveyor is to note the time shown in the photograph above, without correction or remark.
5:58
